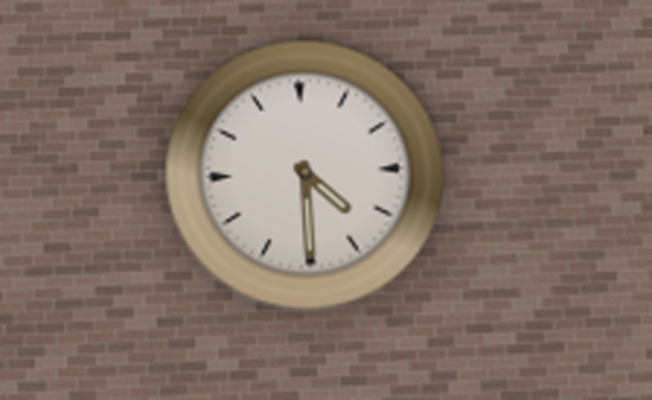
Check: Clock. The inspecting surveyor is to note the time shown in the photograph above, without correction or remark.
4:30
